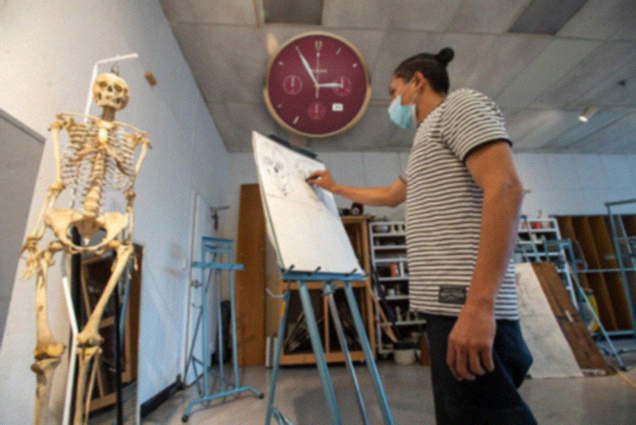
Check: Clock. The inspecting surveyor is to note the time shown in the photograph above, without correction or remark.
2:55
